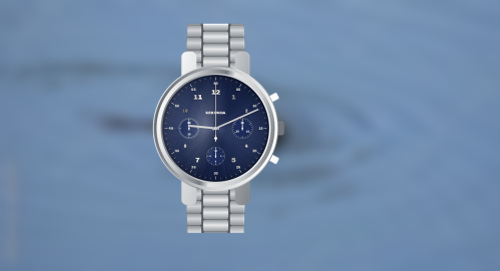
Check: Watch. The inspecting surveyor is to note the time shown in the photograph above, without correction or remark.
9:11
